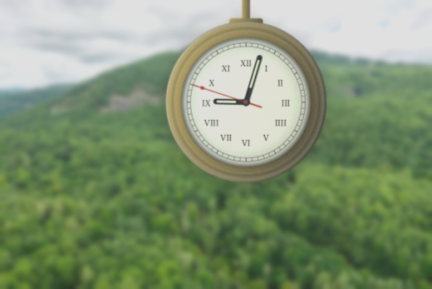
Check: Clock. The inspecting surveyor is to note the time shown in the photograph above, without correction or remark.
9:02:48
